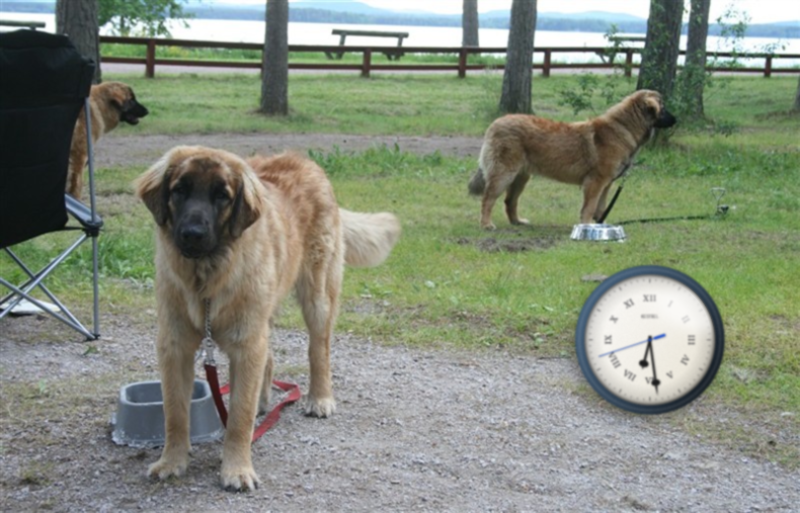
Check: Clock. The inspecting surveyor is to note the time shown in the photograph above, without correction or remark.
6:28:42
